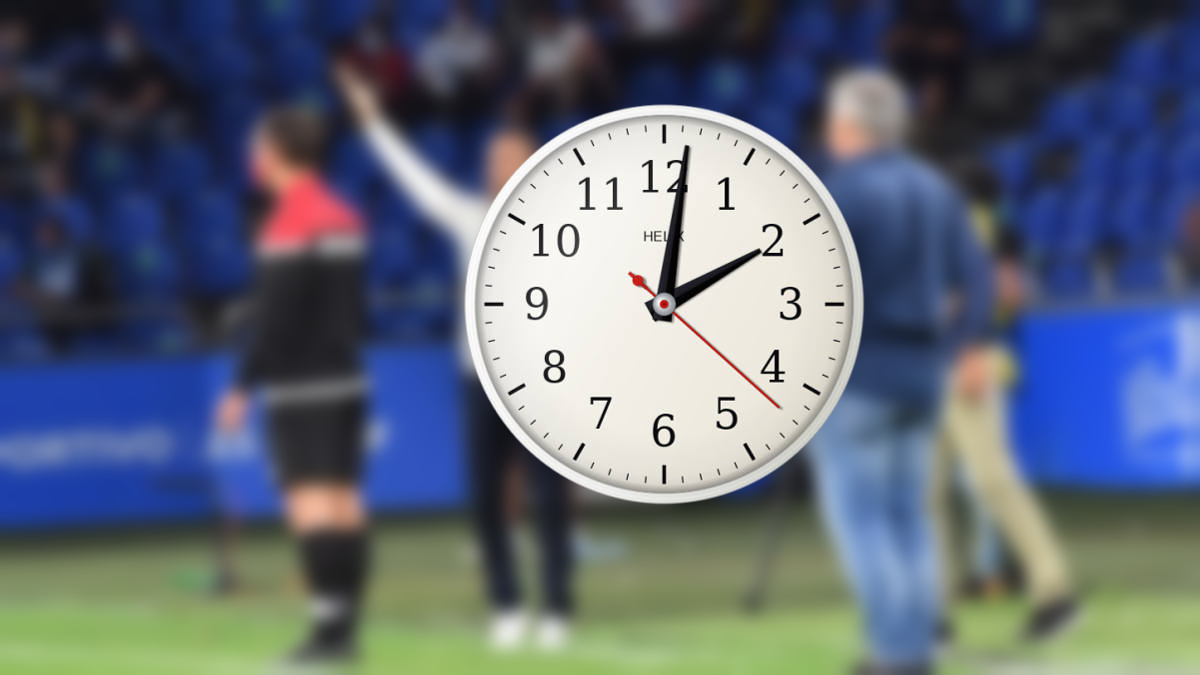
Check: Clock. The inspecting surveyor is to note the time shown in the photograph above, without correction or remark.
2:01:22
